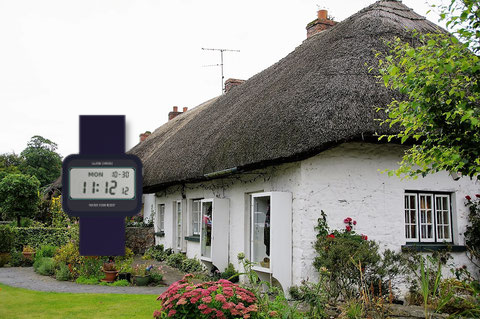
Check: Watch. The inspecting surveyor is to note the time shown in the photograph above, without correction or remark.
11:12:12
